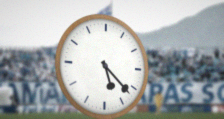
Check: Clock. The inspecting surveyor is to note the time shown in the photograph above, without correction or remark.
5:22
